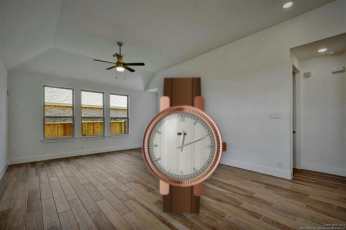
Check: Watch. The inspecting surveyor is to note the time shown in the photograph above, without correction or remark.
12:11
